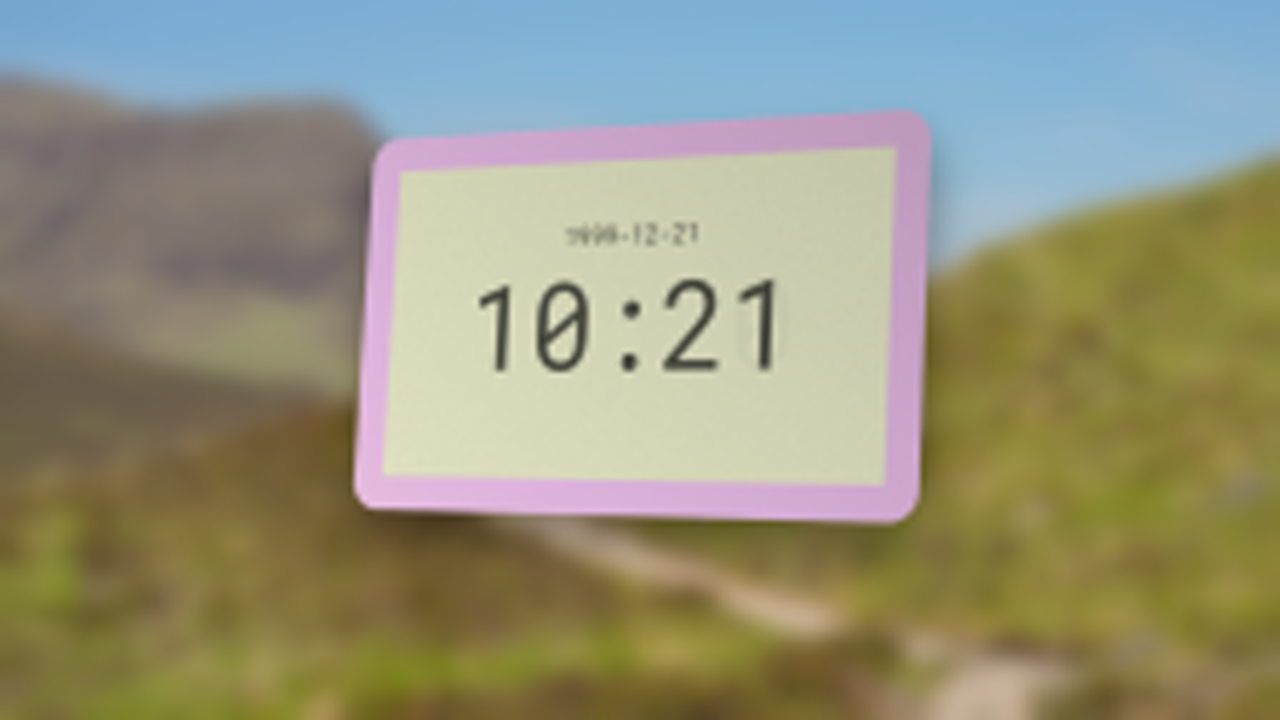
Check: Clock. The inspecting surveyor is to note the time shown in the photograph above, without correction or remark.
10:21
